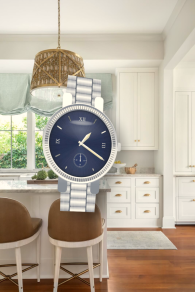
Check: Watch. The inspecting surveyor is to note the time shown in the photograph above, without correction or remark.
1:20
